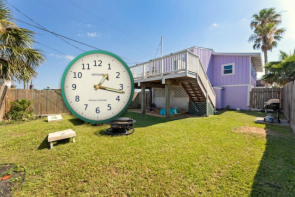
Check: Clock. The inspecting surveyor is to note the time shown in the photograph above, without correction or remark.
1:17
